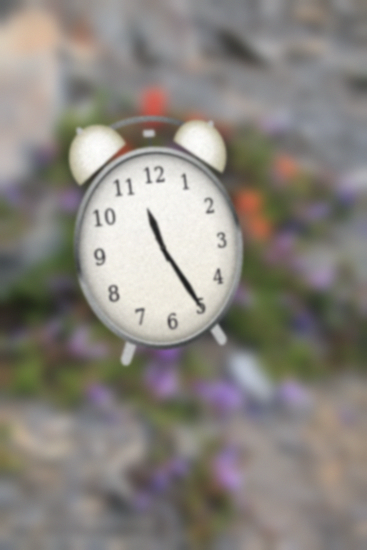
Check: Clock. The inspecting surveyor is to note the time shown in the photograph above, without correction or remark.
11:25
